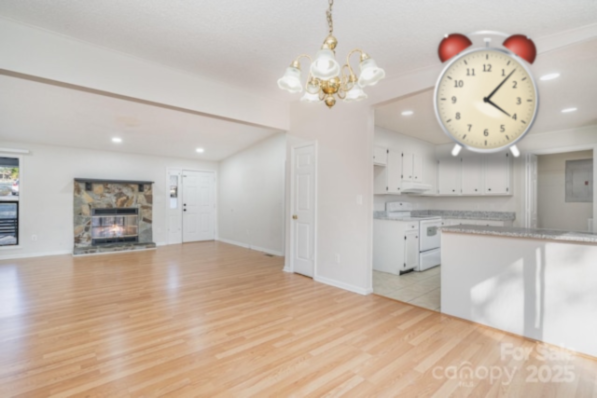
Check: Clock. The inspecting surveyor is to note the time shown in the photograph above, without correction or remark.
4:07
